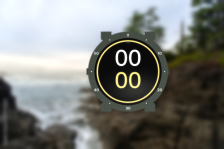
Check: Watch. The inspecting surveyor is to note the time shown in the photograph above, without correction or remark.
0:00
